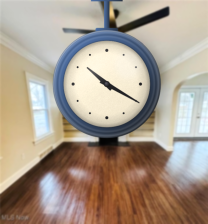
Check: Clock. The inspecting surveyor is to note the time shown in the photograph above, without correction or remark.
10:20
